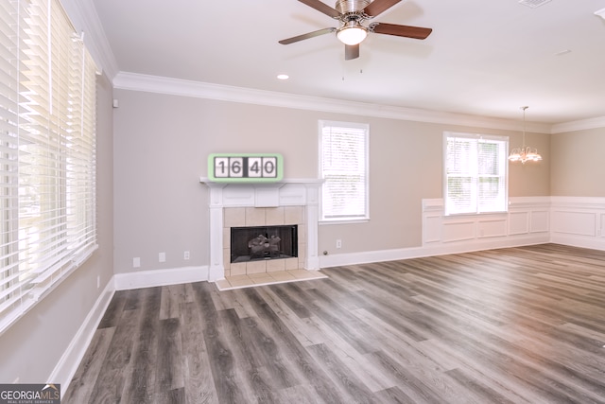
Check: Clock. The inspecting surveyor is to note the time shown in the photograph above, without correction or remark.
16:40
